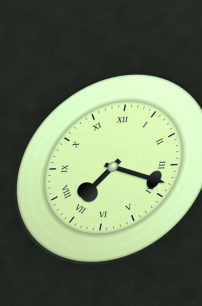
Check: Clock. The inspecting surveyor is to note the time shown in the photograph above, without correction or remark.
7:18
